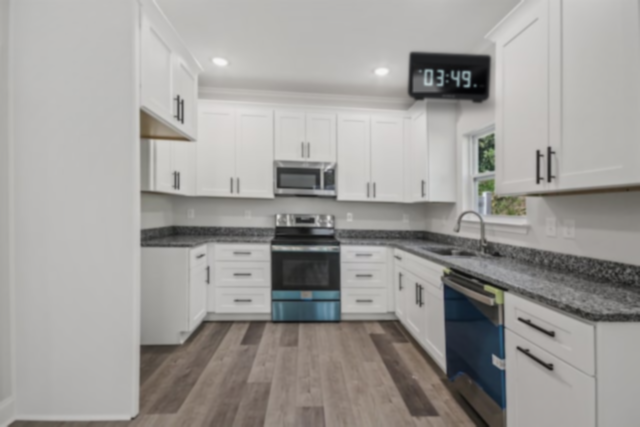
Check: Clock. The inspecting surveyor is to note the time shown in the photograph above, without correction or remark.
3:49
